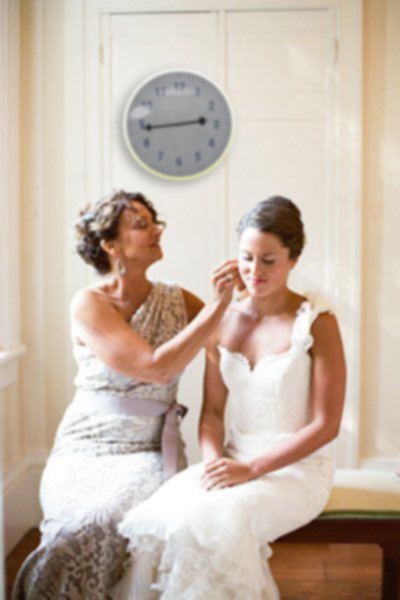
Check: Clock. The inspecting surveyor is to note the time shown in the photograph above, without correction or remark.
2:44
